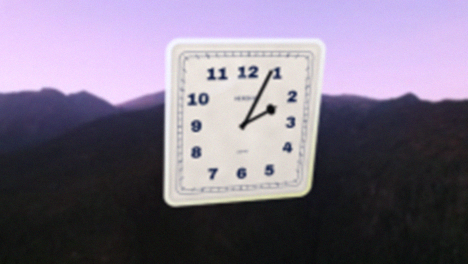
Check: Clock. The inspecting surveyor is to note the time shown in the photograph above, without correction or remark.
2:04
